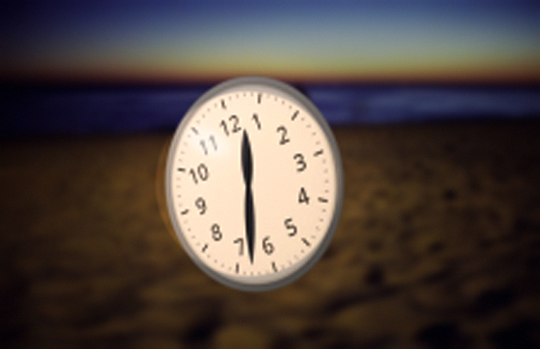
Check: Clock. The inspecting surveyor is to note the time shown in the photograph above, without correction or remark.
12:33
